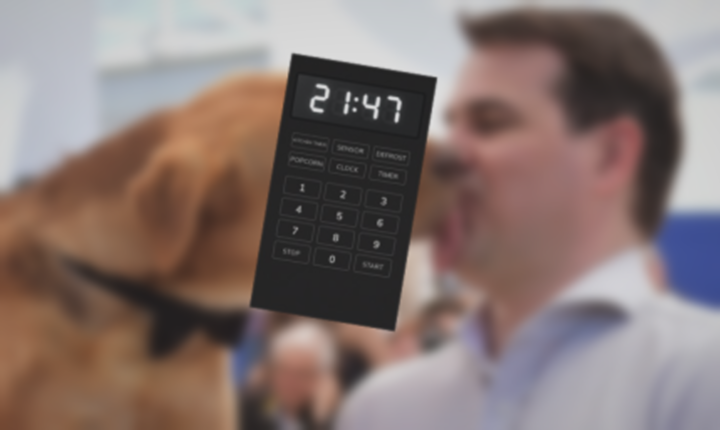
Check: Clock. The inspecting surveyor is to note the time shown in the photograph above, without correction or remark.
21:47
